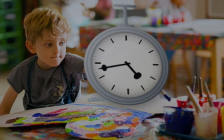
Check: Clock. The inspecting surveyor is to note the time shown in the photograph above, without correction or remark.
4:43
